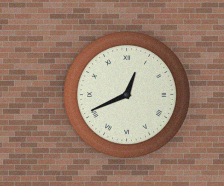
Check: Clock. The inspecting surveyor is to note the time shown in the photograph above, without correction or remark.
12:41
